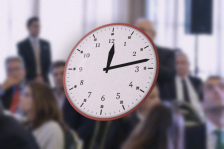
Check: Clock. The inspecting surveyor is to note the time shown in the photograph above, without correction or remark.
12:13
